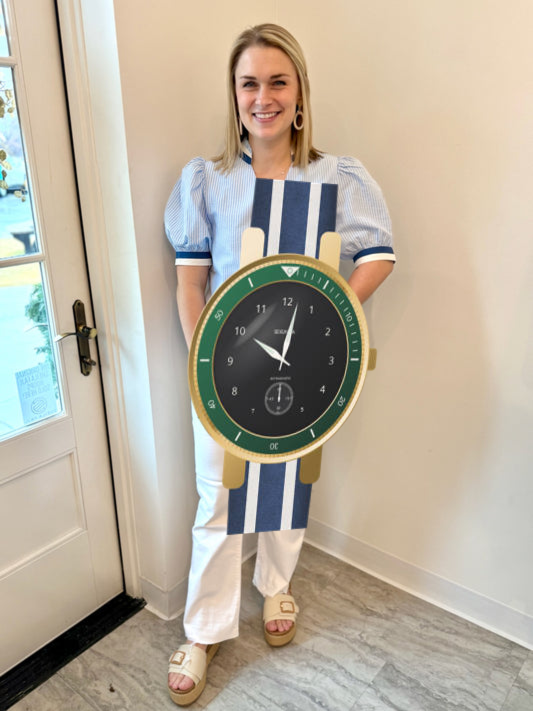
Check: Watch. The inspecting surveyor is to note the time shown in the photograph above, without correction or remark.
10:02
